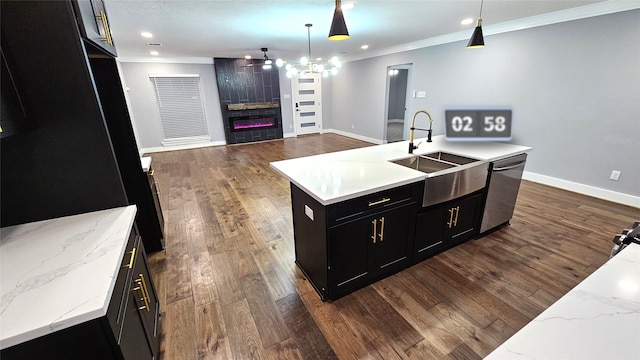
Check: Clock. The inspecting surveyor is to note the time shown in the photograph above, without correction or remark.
2:58
